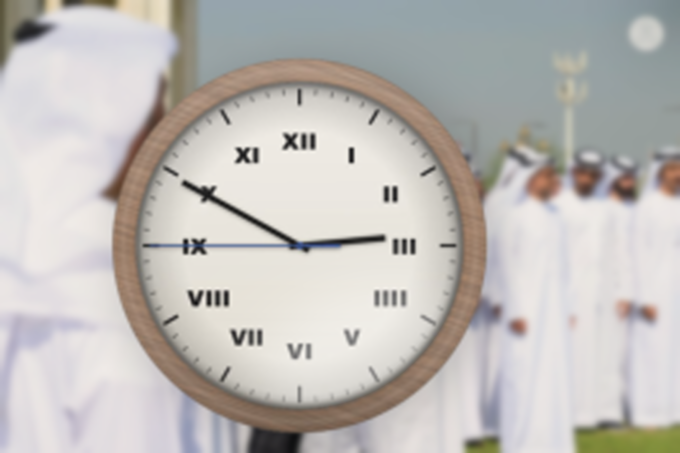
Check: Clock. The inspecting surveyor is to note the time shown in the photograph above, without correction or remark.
2:49:45
